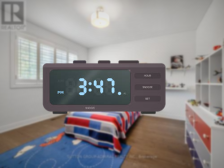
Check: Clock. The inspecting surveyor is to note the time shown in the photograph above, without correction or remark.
3:47
